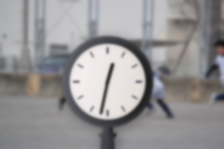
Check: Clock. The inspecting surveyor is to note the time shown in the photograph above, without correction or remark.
12:32
